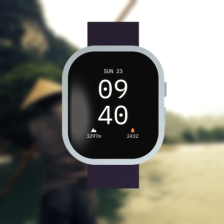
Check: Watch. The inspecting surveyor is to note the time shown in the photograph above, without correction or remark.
9:40
